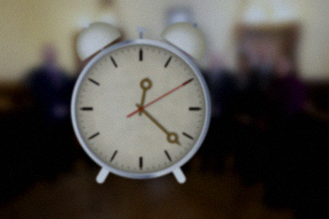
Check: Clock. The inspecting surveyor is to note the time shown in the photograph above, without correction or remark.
12:22:10
